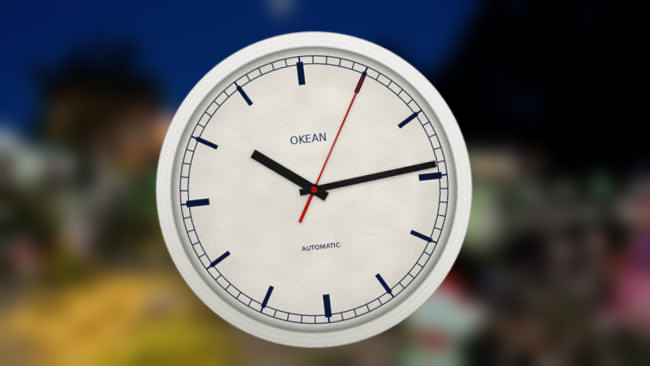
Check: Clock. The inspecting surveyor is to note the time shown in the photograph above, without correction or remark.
10:14:05
